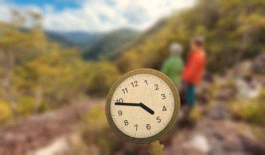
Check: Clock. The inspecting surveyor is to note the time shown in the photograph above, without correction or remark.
4:49
